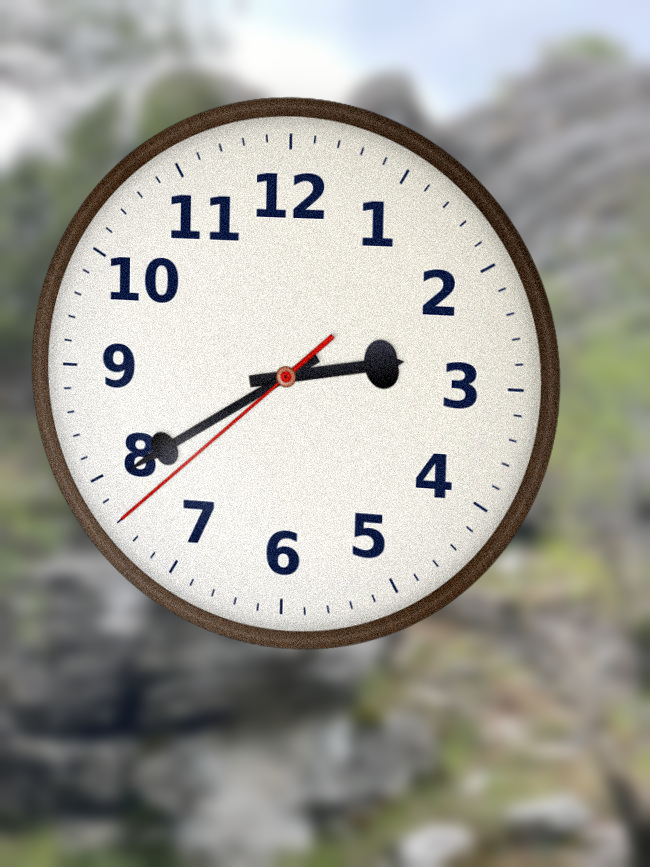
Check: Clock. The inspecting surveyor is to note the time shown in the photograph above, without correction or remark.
2:39:38
